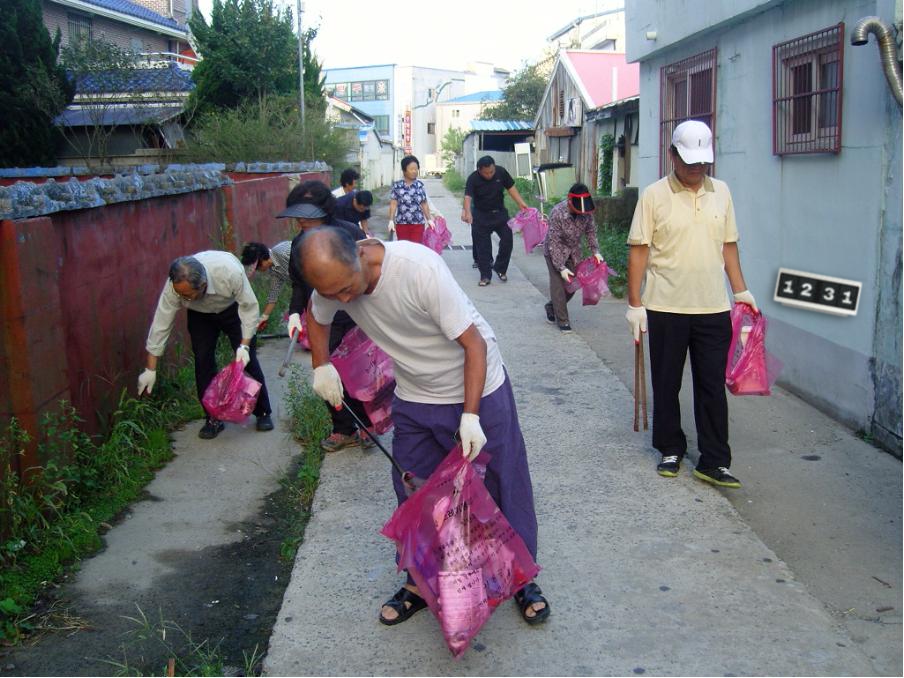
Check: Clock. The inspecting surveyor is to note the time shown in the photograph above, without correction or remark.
12:31
